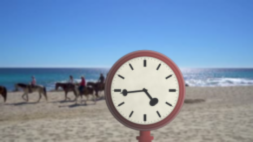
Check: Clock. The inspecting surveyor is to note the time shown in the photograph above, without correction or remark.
4:44
